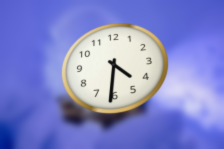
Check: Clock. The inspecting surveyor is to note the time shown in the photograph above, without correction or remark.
4:31
